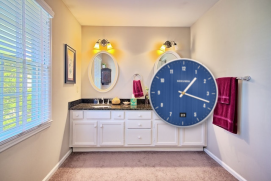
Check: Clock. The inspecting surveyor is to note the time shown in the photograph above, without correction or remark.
1:18
